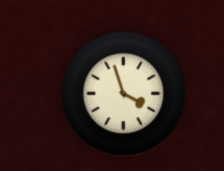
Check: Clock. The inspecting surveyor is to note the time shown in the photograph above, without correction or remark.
3:57
